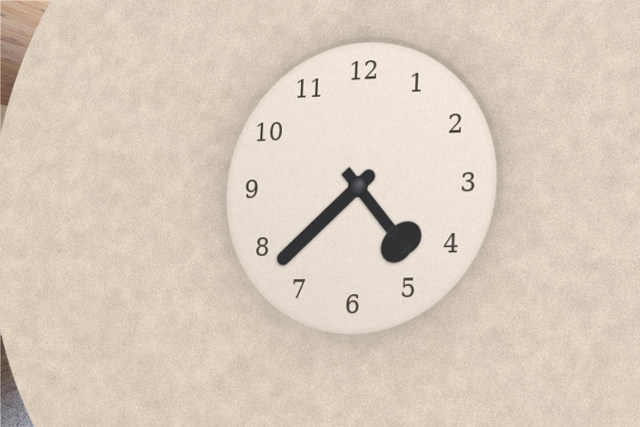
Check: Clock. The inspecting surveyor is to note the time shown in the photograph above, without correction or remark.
4:38
